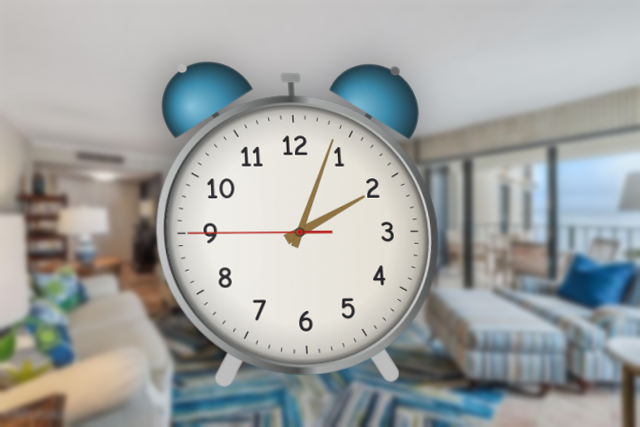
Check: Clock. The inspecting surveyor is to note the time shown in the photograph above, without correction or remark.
2:03:45
